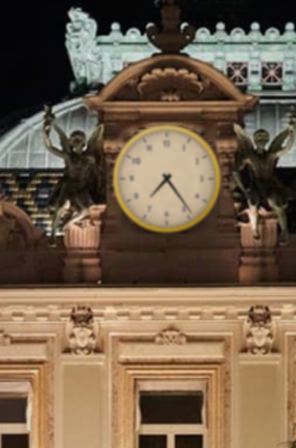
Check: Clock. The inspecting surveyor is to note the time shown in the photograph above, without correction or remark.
7:24
